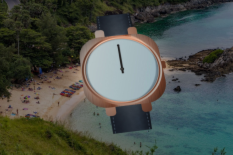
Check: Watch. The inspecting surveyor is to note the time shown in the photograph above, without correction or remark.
12:00
